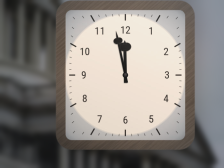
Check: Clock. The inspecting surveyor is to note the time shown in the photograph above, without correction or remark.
11:58
